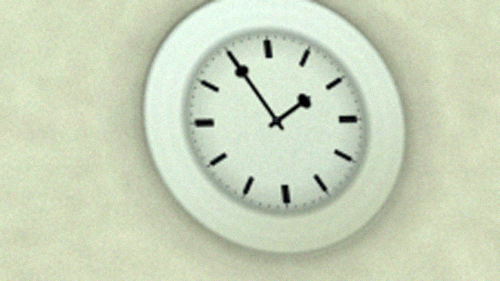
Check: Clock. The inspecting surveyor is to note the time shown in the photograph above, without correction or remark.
1:55
